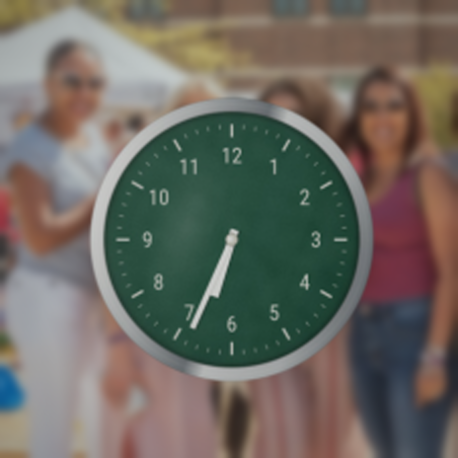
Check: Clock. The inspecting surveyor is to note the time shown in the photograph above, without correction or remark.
6:34
